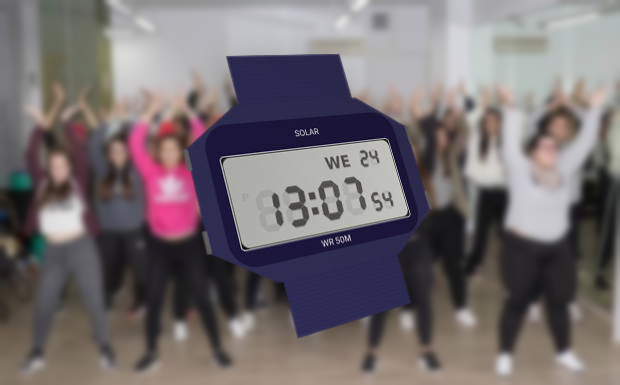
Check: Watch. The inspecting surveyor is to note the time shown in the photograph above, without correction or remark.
13:07:54
